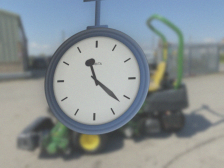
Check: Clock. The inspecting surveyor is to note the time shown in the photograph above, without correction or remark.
11:22
